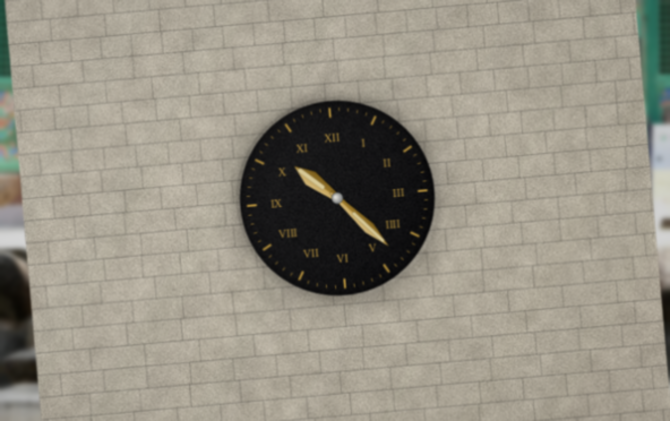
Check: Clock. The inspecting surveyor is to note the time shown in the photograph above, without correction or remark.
10:23
